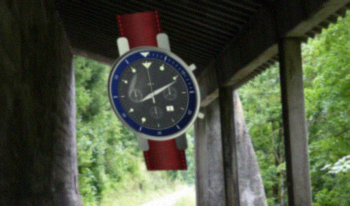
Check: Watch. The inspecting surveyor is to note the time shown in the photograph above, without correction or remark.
8:11
